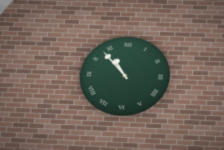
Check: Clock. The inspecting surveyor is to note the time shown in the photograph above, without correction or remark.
10:53
